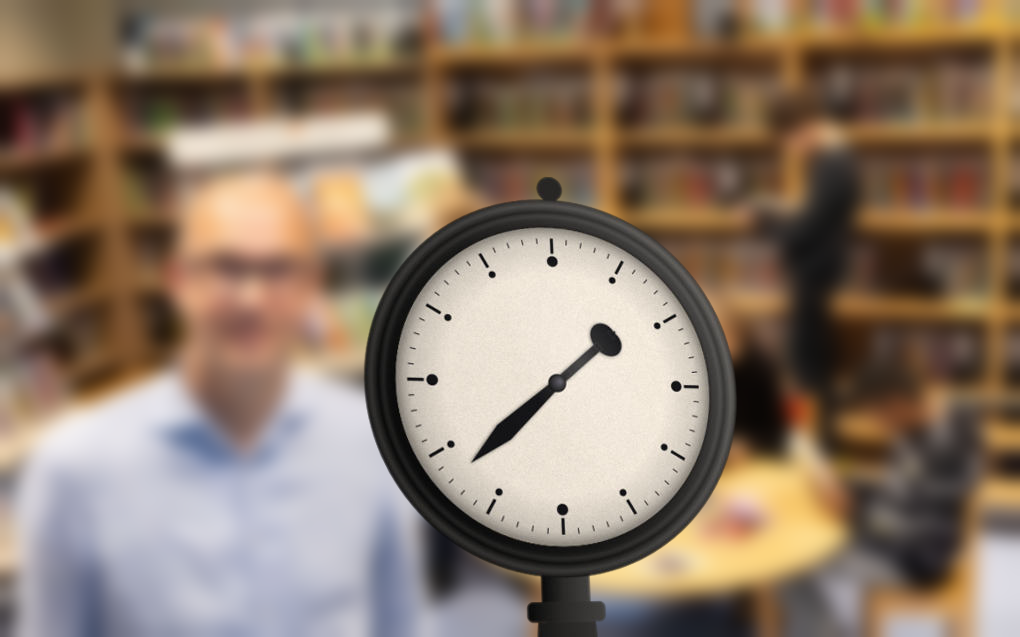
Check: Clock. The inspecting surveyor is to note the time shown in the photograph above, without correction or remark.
1:38
